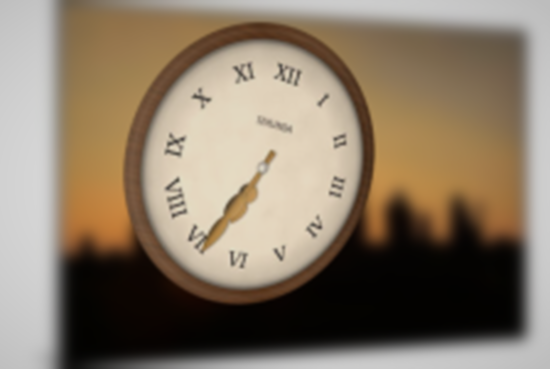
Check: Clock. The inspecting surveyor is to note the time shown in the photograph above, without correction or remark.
6:34
